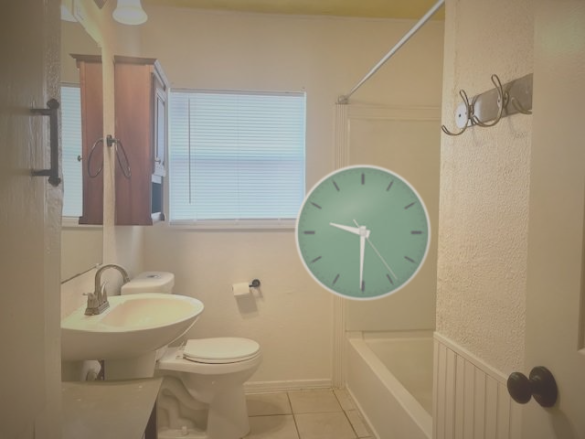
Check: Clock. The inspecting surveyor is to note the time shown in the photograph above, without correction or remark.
9:30:24
